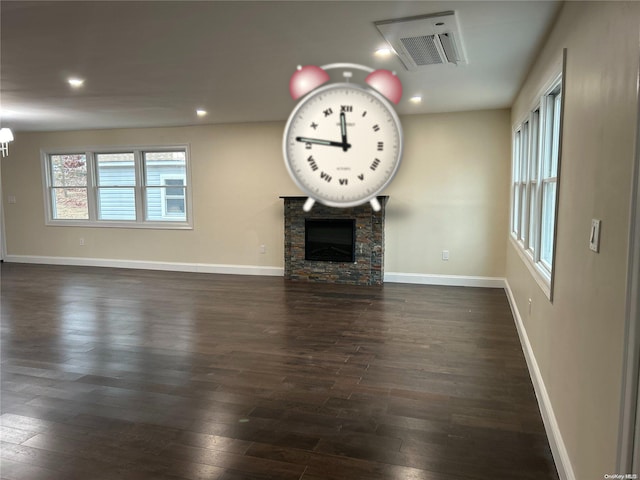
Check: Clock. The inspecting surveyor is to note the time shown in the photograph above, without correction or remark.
11:46
